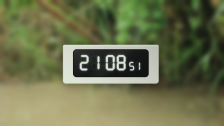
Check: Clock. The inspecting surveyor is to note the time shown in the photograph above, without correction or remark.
21:08:51
